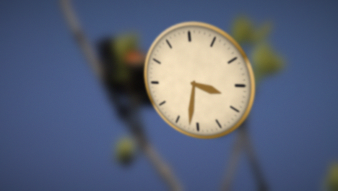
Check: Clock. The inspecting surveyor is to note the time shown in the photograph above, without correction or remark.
3:32
